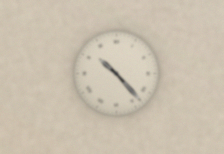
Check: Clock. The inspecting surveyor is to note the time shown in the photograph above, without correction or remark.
10:23
